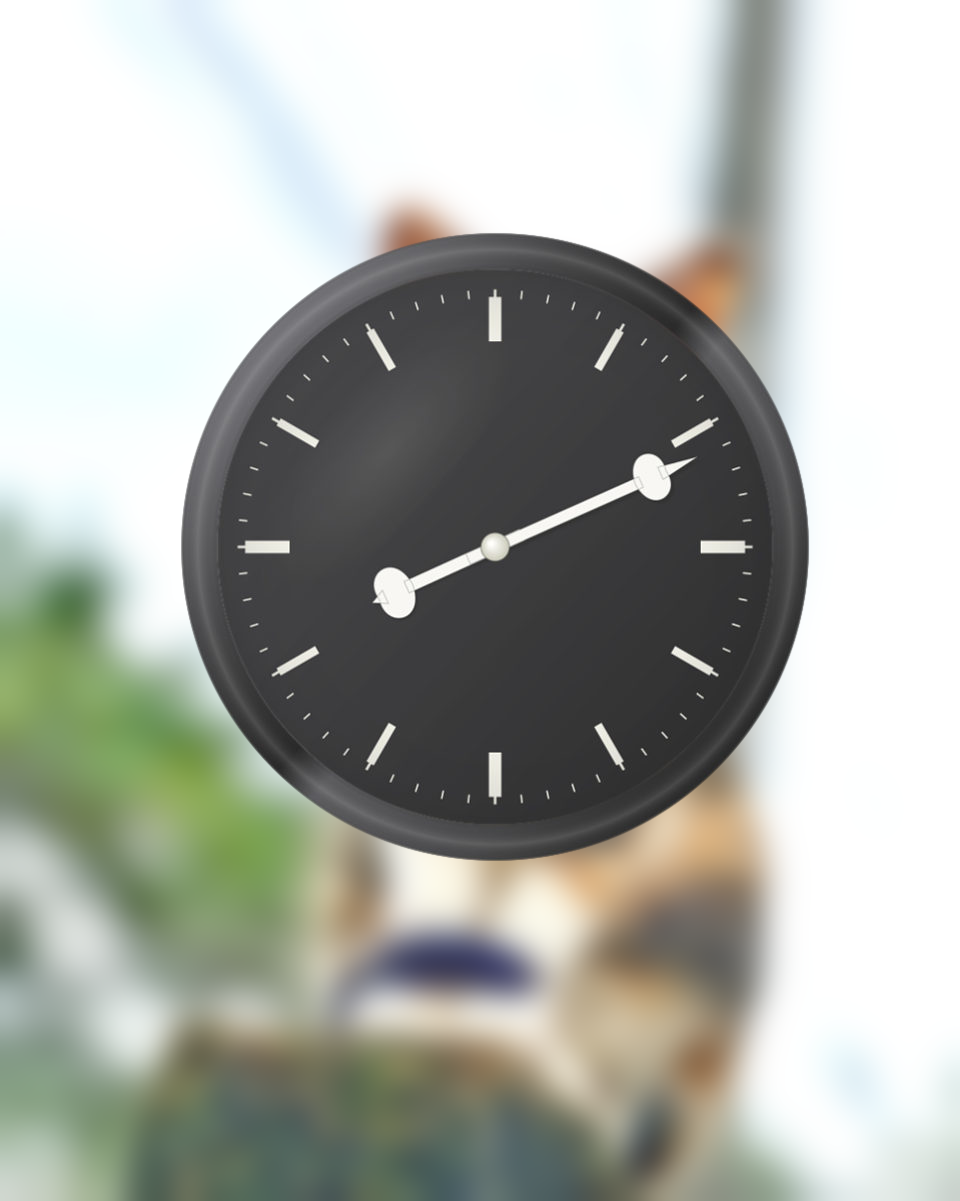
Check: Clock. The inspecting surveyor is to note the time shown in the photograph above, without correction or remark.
8:11
